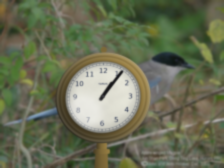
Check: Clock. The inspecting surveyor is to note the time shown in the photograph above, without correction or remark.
1:06
